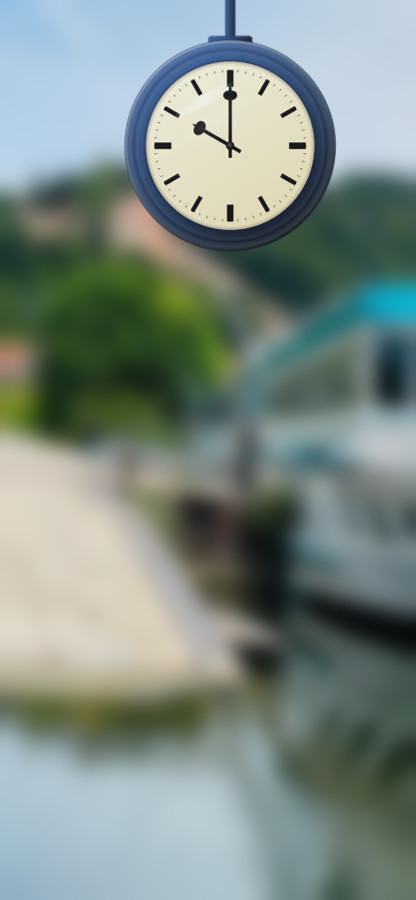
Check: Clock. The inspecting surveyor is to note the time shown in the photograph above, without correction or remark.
10:00
